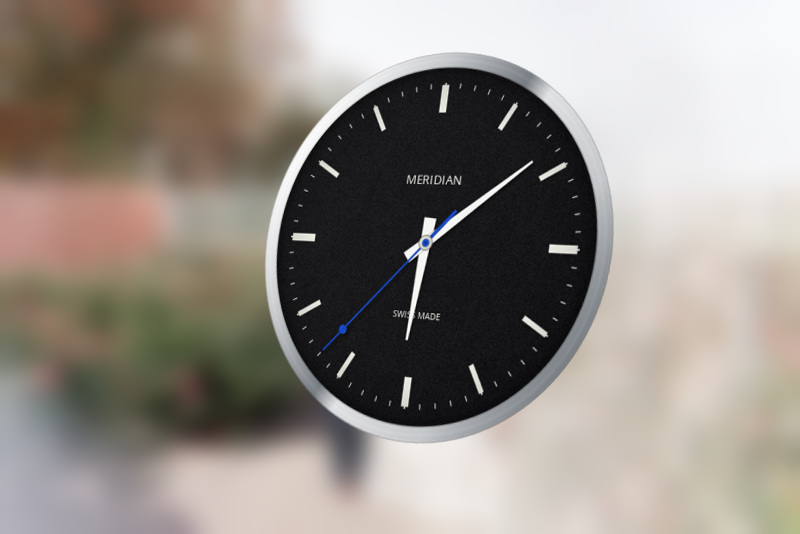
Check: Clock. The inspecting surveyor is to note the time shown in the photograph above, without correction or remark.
6:08:37
